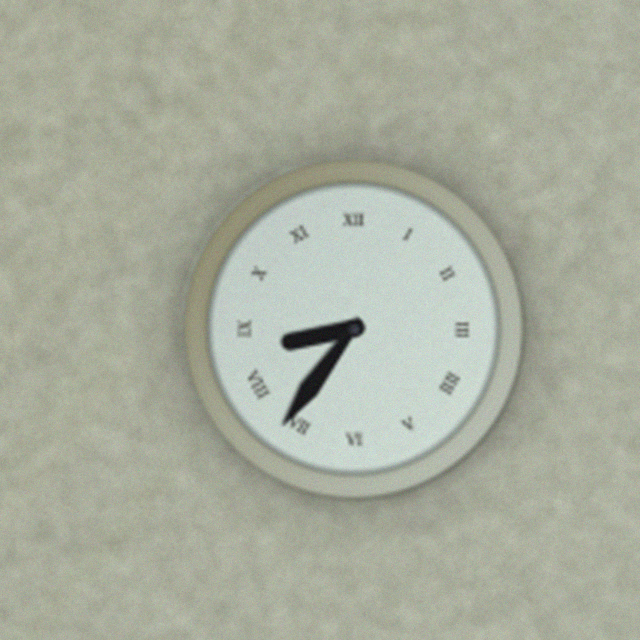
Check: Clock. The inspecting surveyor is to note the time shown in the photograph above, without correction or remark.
8:36
